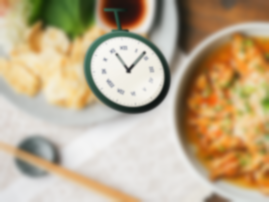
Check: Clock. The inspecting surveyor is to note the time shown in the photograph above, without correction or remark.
11:08
